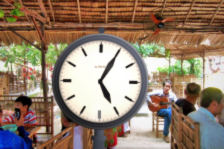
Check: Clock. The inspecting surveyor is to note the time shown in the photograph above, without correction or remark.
5:05
